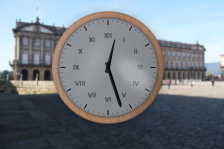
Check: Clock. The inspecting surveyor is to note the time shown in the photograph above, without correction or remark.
12:27
